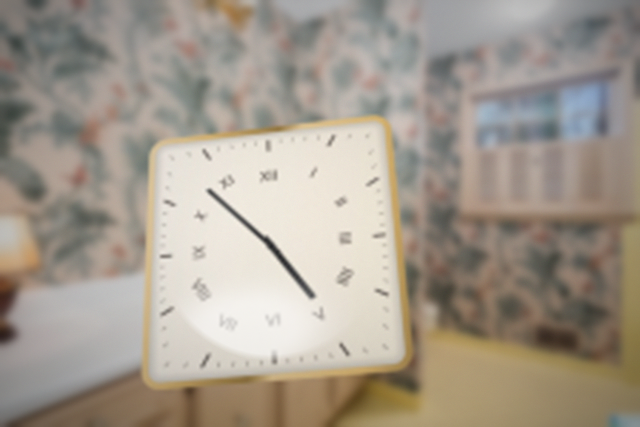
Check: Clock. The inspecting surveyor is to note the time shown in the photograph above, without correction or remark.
4:53
